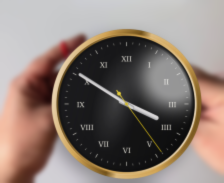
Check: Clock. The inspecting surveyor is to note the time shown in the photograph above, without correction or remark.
3:50:24
